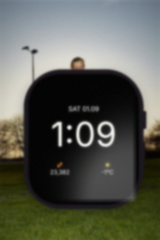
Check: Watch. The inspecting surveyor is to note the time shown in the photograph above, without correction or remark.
1:09
